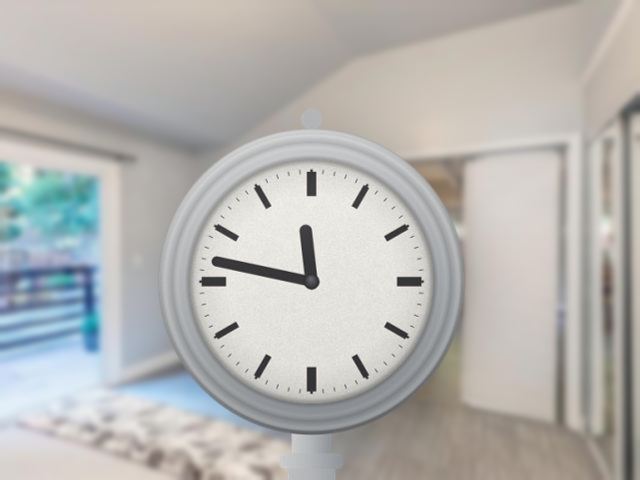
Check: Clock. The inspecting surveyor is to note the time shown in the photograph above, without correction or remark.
11:47
